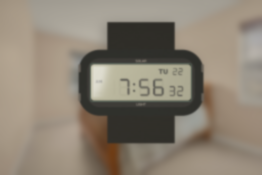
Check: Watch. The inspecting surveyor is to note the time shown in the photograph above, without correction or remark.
7:56:32
